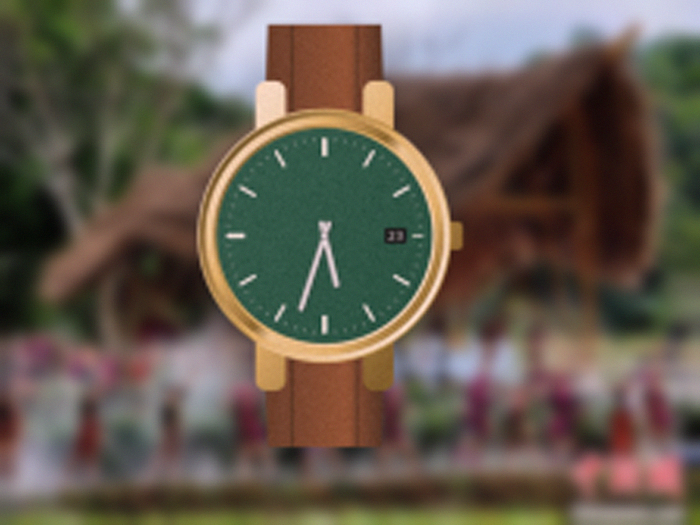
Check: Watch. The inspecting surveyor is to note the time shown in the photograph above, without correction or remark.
5:33
